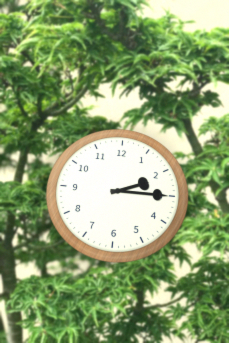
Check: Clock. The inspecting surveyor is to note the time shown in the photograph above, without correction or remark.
2:15
